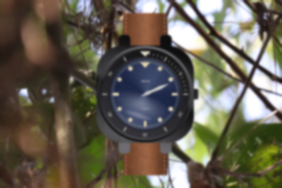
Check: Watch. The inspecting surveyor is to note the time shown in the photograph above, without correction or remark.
2:11
